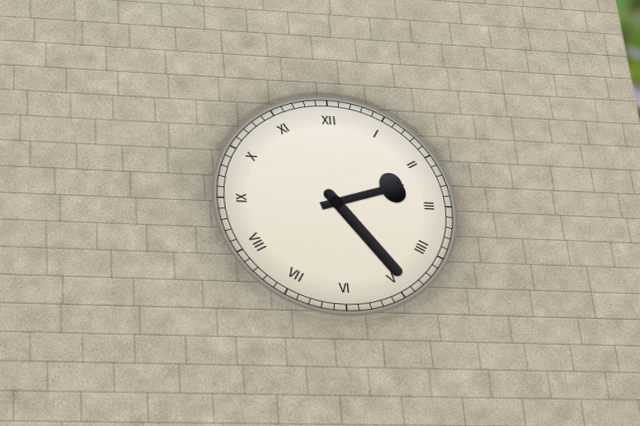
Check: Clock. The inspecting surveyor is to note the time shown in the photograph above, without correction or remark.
2:24
